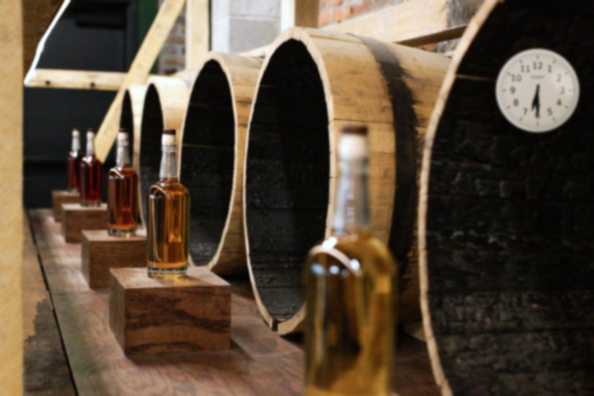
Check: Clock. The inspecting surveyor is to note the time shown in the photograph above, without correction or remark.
6:30
